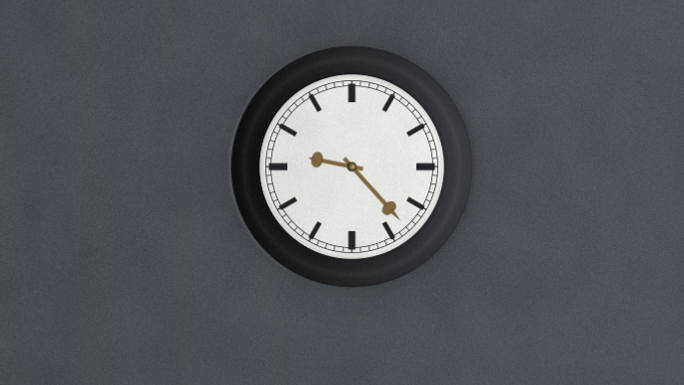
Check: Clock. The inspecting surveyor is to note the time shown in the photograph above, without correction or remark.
9:23
